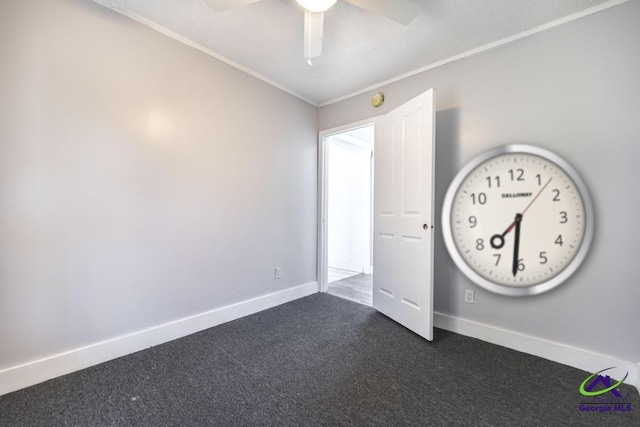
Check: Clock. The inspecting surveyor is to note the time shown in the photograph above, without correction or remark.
7:31:07
